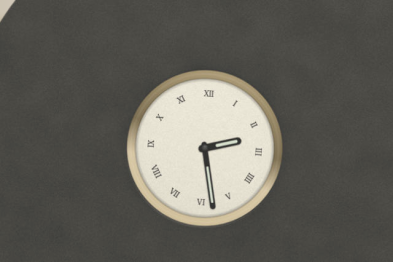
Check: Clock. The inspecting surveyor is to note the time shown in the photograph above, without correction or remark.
2:28
